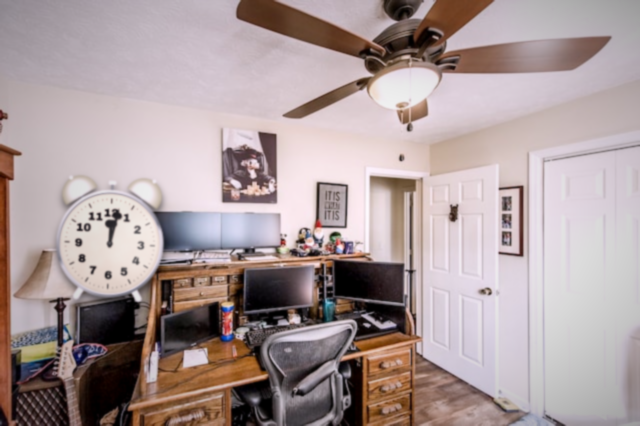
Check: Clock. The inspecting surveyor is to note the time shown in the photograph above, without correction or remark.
12:02
